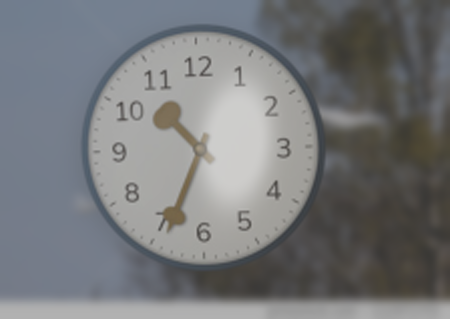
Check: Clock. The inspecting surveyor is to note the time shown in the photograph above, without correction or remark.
10:34
